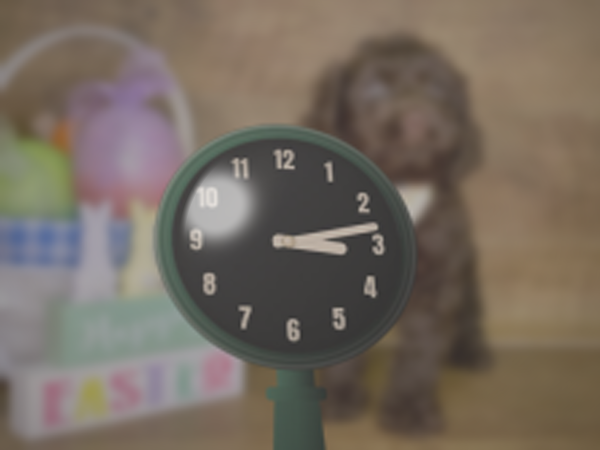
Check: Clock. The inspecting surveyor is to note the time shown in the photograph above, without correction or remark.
3:13
